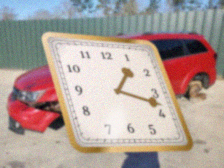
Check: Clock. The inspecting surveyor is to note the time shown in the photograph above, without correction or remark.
1:18
